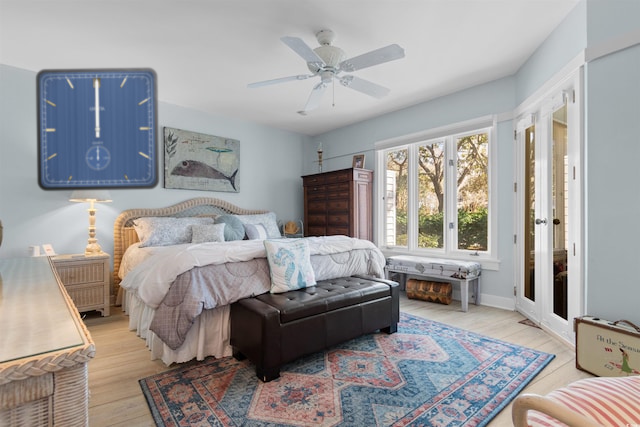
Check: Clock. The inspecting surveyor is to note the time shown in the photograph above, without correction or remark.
12:00
